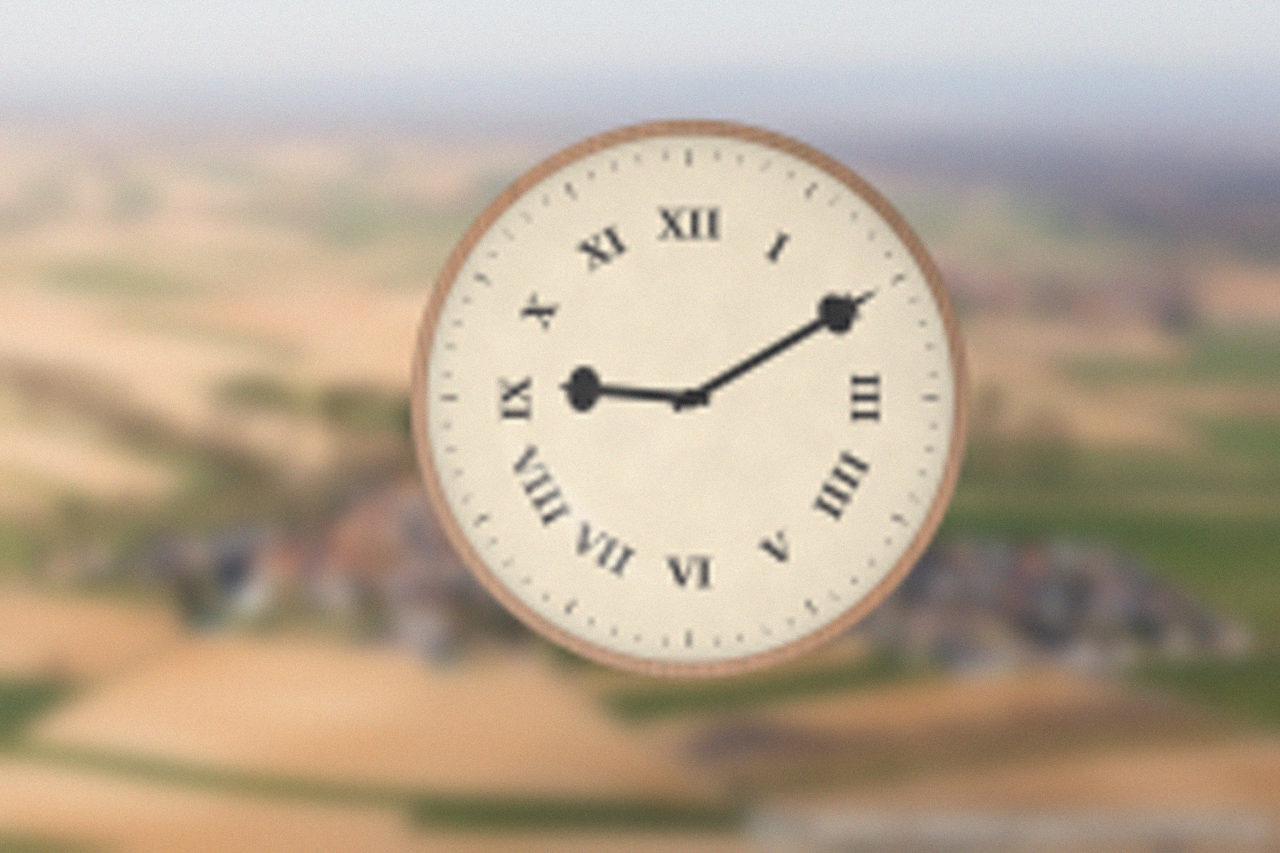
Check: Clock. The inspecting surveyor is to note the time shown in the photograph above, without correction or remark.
9:10
